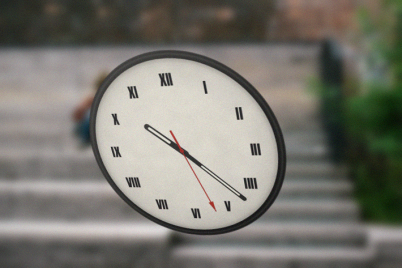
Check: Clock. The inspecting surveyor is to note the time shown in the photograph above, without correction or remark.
10:22:27
